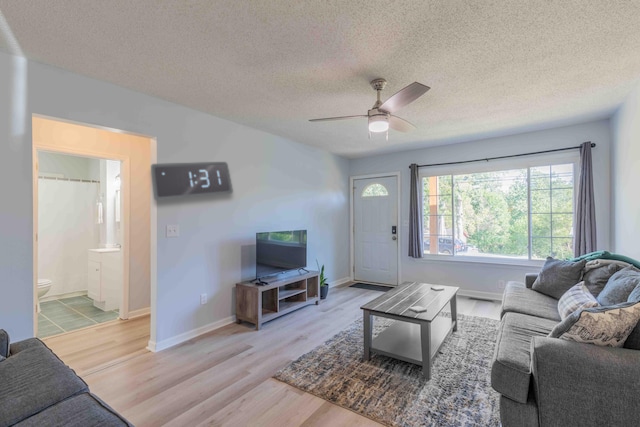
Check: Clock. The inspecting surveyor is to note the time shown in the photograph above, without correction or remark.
1:31
